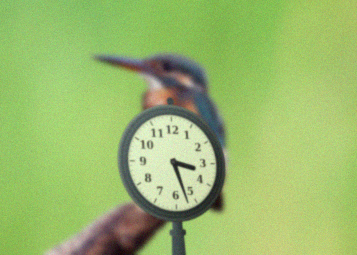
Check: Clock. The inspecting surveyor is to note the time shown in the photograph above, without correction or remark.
3:27
